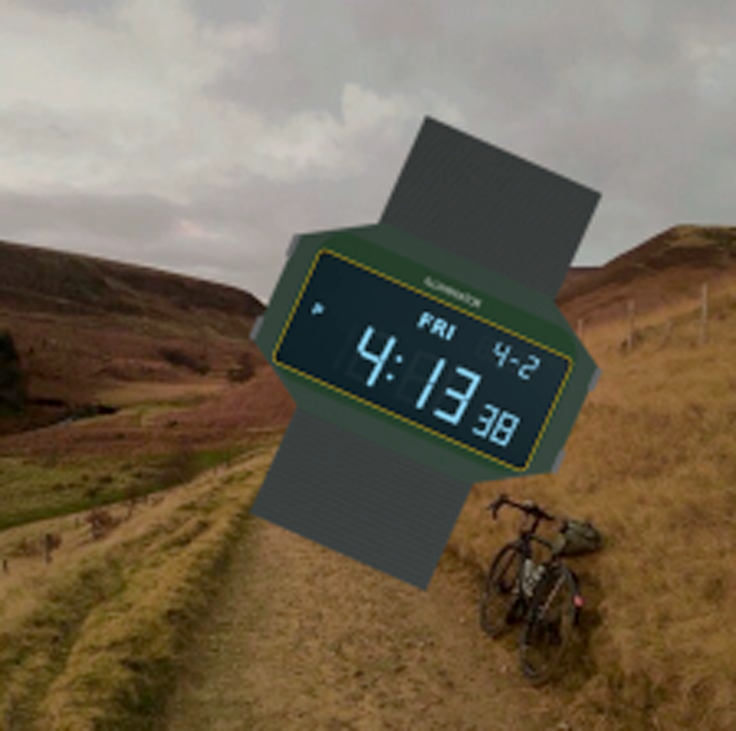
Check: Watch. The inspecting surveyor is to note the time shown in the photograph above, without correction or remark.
4:13:38
